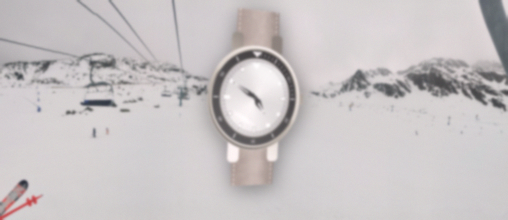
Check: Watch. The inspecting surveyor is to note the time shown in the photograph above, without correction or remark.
4:50
